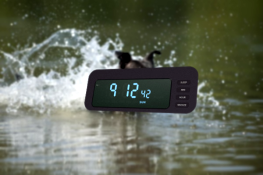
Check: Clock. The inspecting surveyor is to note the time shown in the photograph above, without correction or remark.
9:12:42
